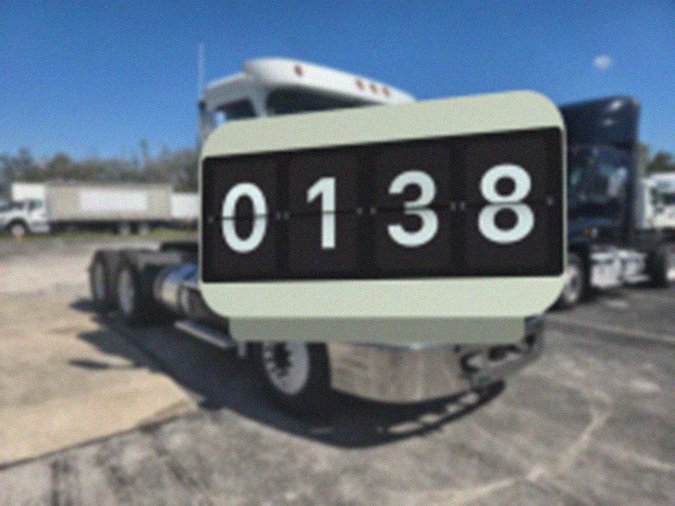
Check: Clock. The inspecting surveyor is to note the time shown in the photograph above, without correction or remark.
1:38
